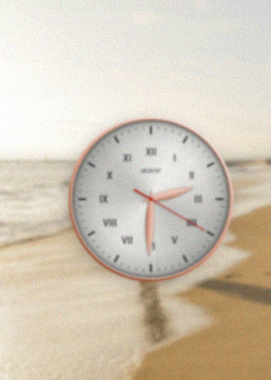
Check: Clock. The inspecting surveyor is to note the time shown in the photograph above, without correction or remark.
2:30:20
